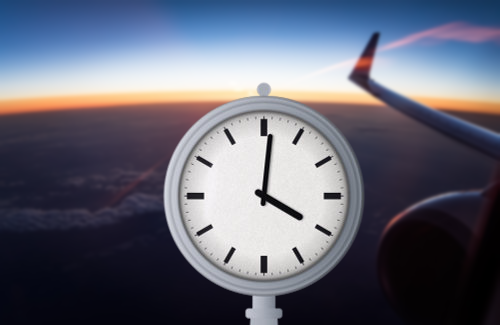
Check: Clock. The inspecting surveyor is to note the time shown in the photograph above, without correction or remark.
4:01
